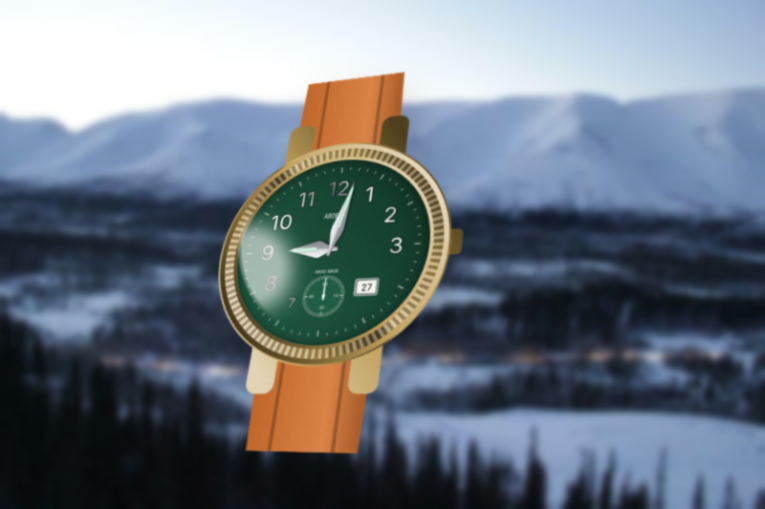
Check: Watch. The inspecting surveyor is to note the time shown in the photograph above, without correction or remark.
9:02
